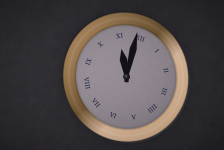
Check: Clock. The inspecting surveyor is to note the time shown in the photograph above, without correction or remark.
10:59
